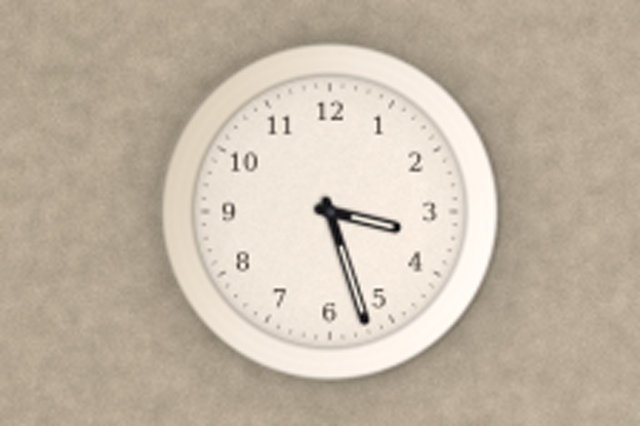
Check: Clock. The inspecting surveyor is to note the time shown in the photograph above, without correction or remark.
3:27
